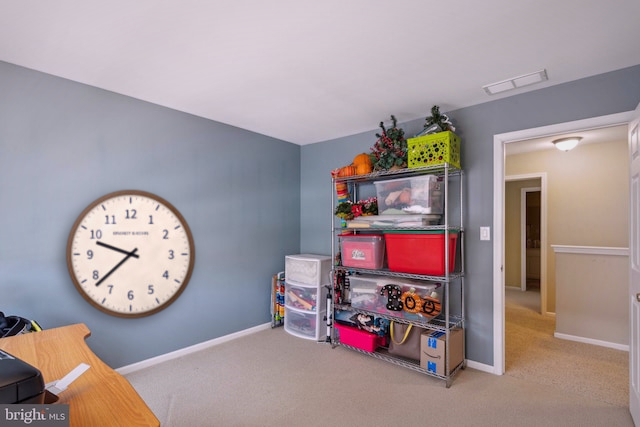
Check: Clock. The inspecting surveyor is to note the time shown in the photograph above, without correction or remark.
9:38
